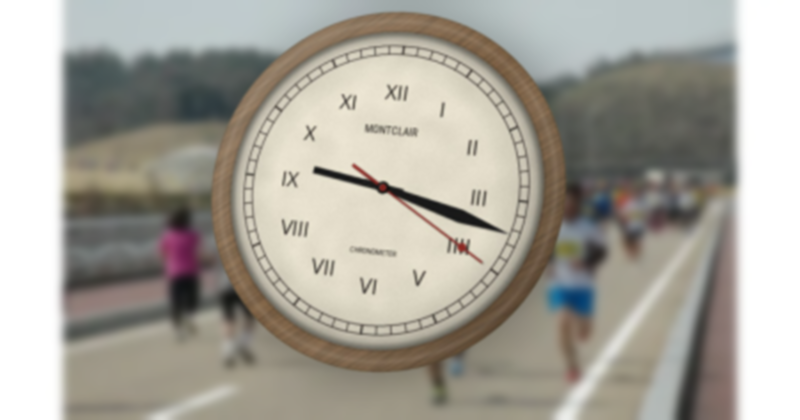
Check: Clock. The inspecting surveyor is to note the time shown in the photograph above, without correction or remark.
9:17:20
